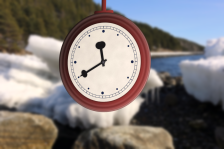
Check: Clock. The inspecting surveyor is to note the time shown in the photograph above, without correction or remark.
11:40
